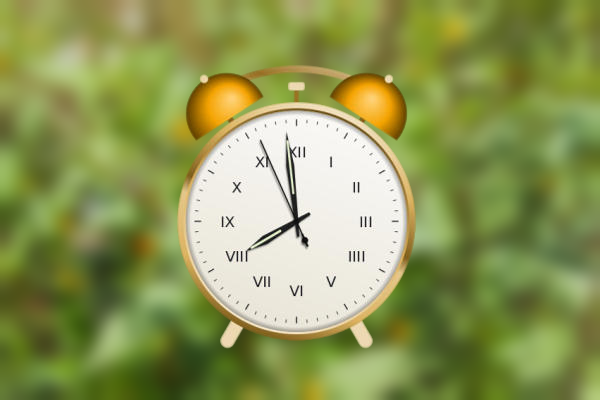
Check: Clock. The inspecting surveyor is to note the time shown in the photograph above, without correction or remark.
7:58:56
